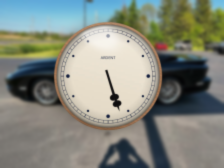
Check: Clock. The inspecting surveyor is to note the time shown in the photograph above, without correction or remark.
5:27
